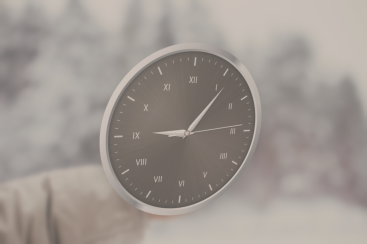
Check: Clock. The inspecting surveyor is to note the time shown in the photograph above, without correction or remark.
9:06:14
